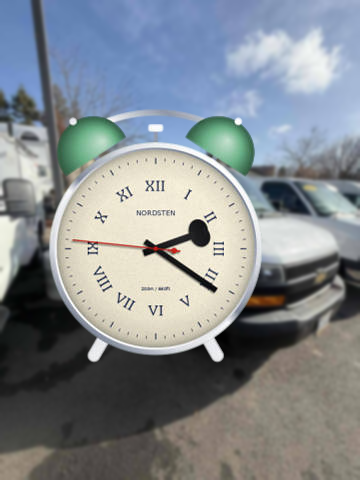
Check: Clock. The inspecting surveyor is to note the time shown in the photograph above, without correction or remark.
2:20:46
